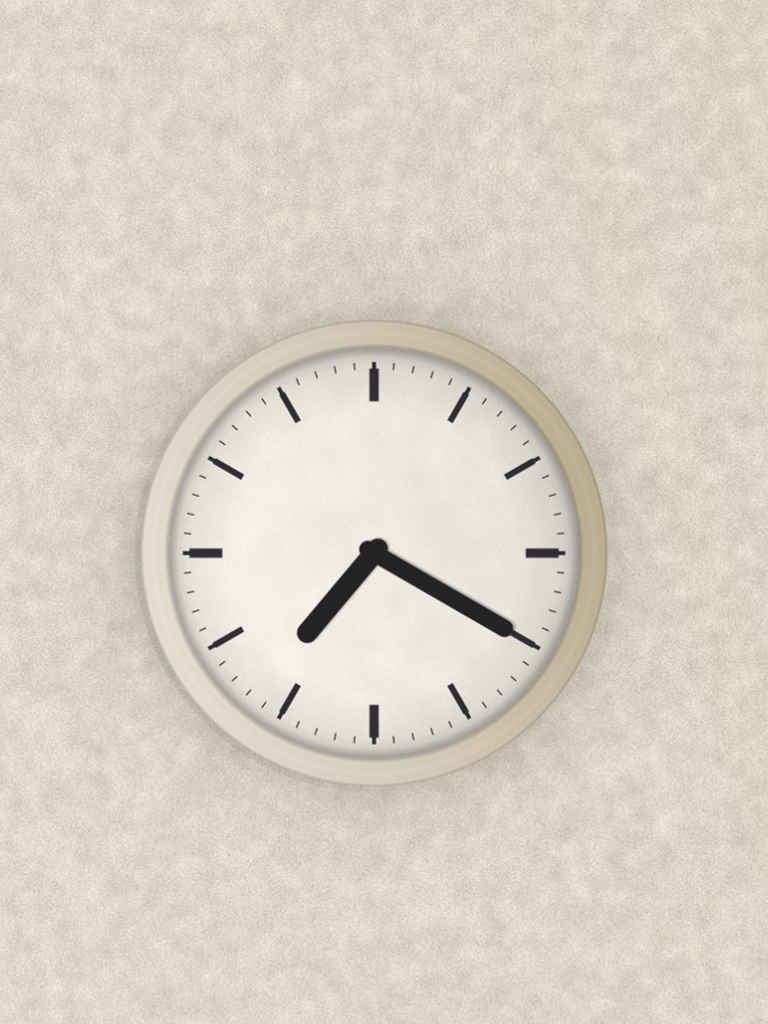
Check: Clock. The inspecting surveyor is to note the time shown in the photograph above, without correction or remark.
7:20
